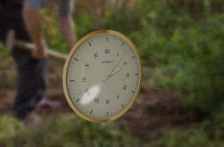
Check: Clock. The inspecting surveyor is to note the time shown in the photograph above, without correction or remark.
2:07
